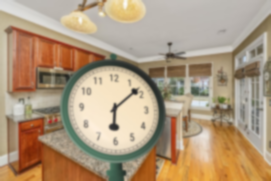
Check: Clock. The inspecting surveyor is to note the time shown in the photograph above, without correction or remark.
6:08
